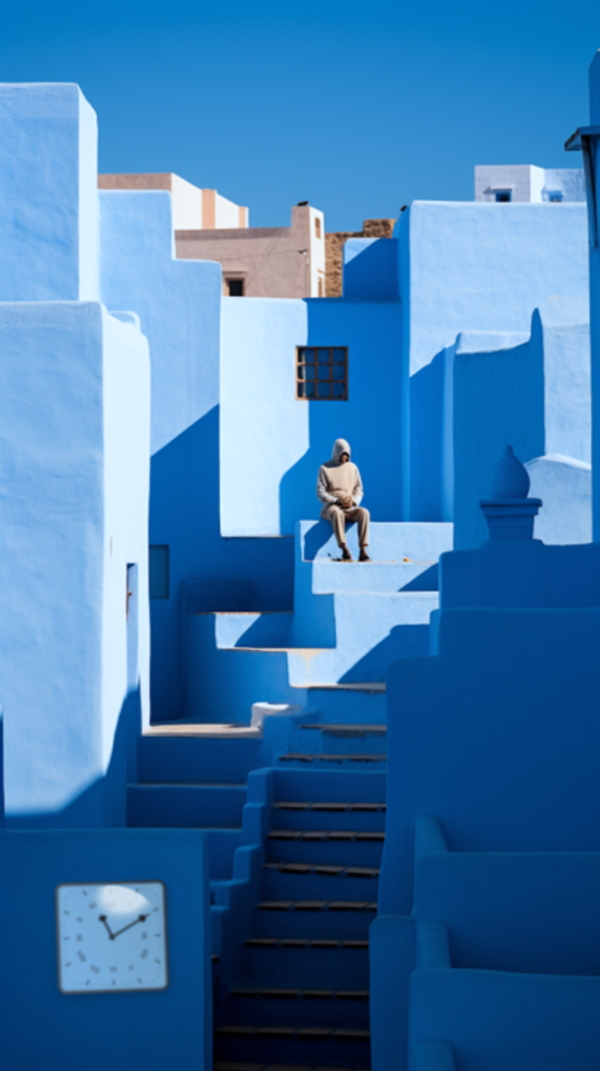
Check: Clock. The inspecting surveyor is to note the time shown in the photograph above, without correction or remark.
11:10
